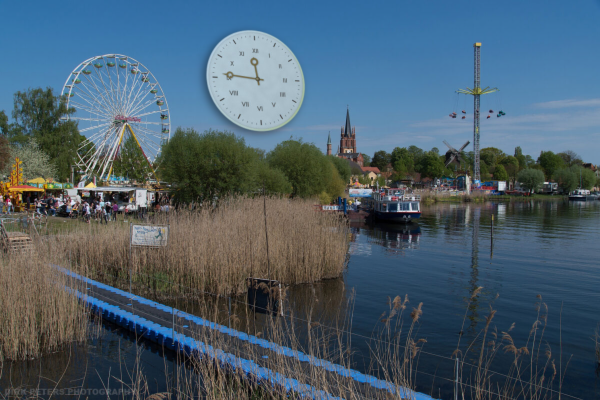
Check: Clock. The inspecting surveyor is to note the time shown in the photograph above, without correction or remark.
11:46
